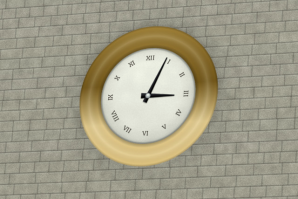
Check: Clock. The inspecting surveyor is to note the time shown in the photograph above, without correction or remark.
3:04
